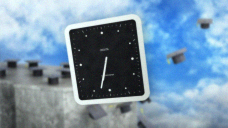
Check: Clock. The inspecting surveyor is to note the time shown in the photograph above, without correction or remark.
6:33
